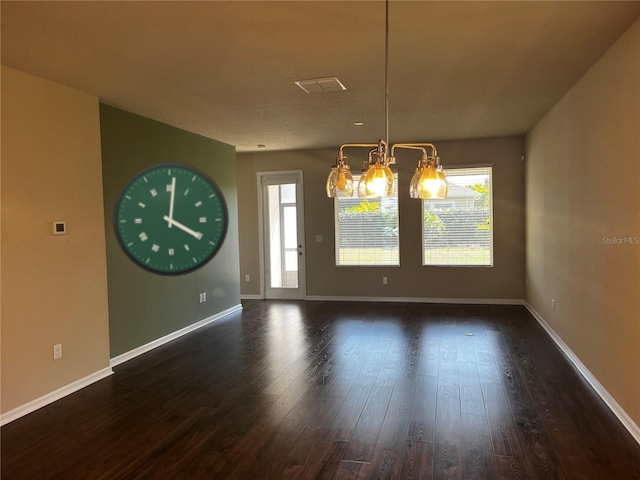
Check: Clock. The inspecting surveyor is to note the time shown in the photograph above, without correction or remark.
4:01
